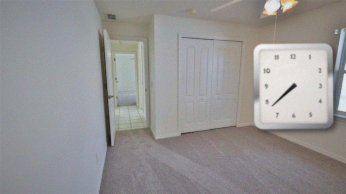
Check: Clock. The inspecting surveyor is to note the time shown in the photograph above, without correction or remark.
7:38
